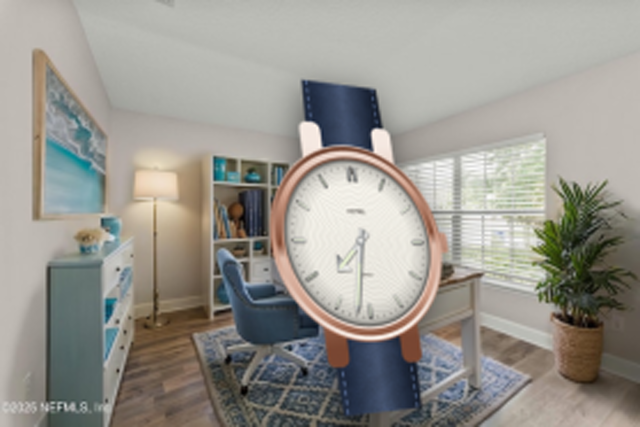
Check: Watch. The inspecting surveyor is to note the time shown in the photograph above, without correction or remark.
7:32
